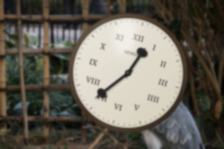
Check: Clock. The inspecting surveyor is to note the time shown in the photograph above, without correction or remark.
12:36
